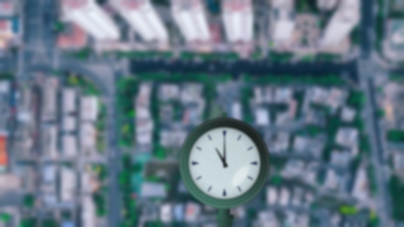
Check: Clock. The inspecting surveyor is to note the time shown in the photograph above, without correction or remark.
11:00
